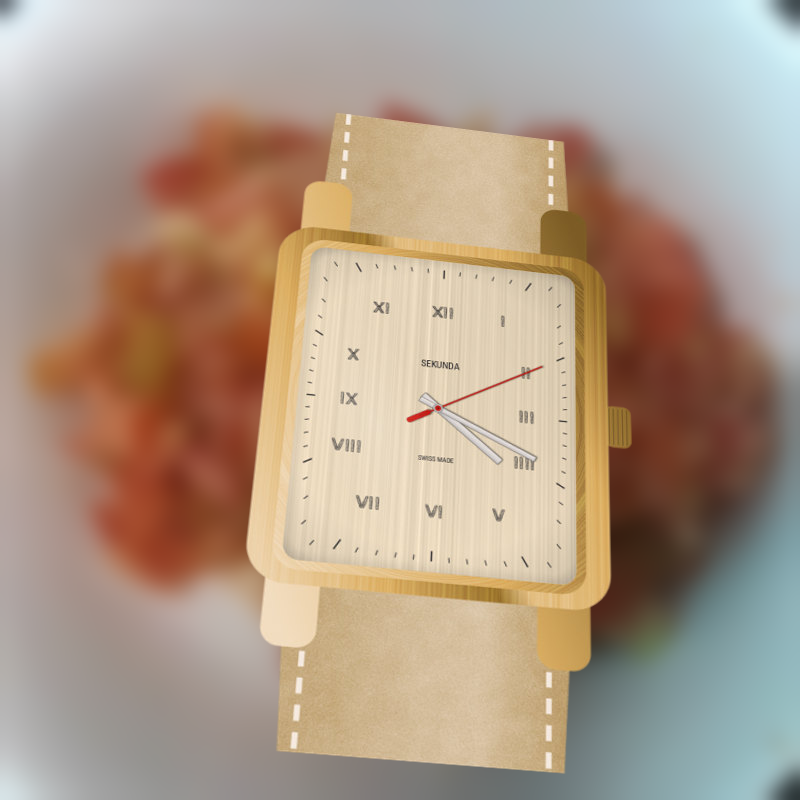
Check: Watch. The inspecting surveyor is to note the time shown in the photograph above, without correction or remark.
4:19:10
